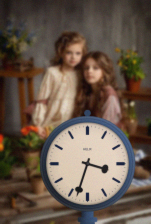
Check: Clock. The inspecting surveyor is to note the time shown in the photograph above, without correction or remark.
3:33
